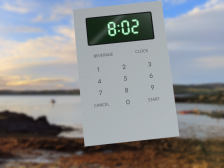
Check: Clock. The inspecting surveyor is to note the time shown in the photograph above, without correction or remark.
8:02
